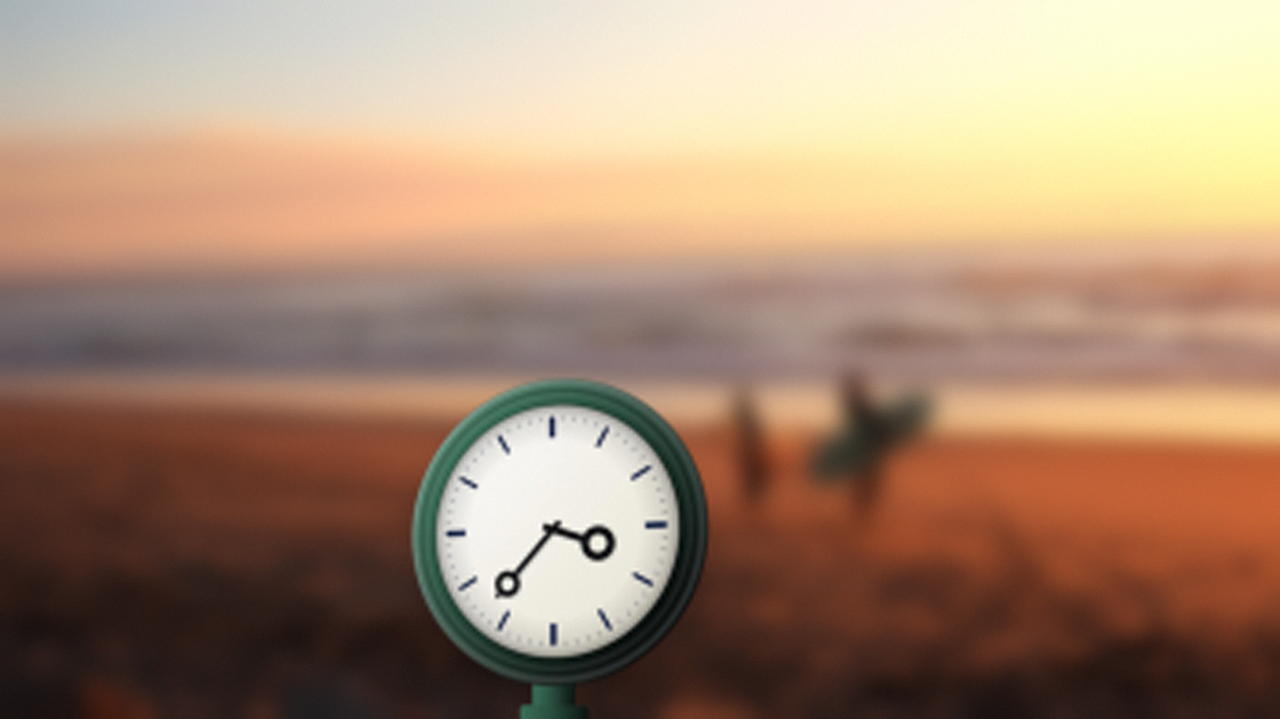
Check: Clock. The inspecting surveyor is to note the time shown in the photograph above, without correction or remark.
3:37
